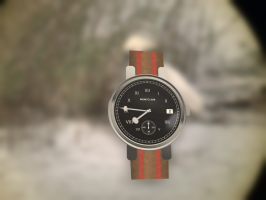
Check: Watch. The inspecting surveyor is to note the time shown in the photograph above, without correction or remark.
7:46
